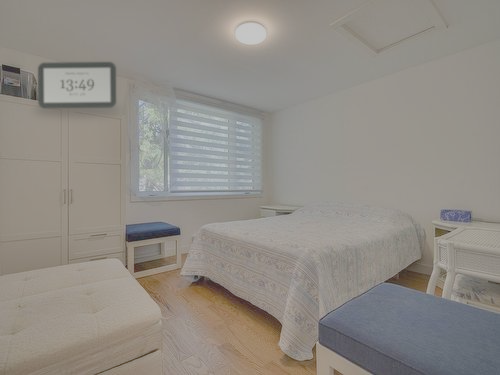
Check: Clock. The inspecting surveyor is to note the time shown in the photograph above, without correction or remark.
13:49
